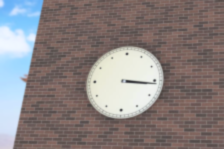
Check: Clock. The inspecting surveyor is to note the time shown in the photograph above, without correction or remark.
3:16
